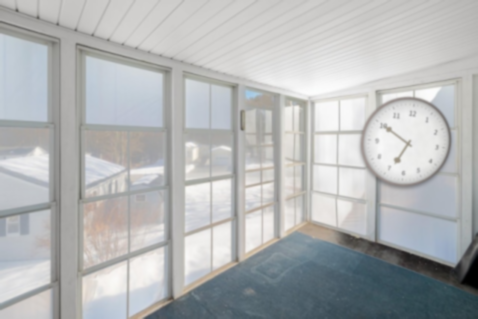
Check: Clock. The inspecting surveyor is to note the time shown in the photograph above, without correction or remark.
6:50
